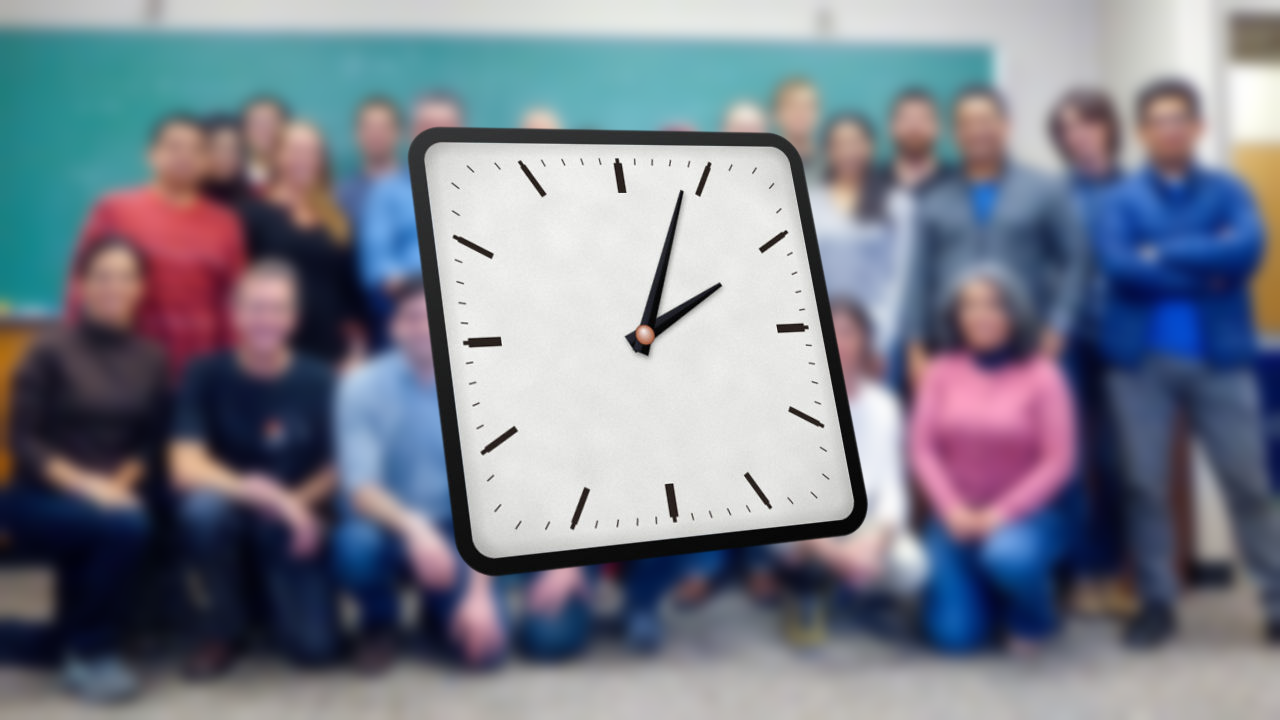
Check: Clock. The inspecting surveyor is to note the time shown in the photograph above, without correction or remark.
2:04
